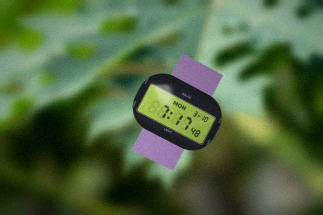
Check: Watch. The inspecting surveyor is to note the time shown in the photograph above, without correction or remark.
7:17:48
